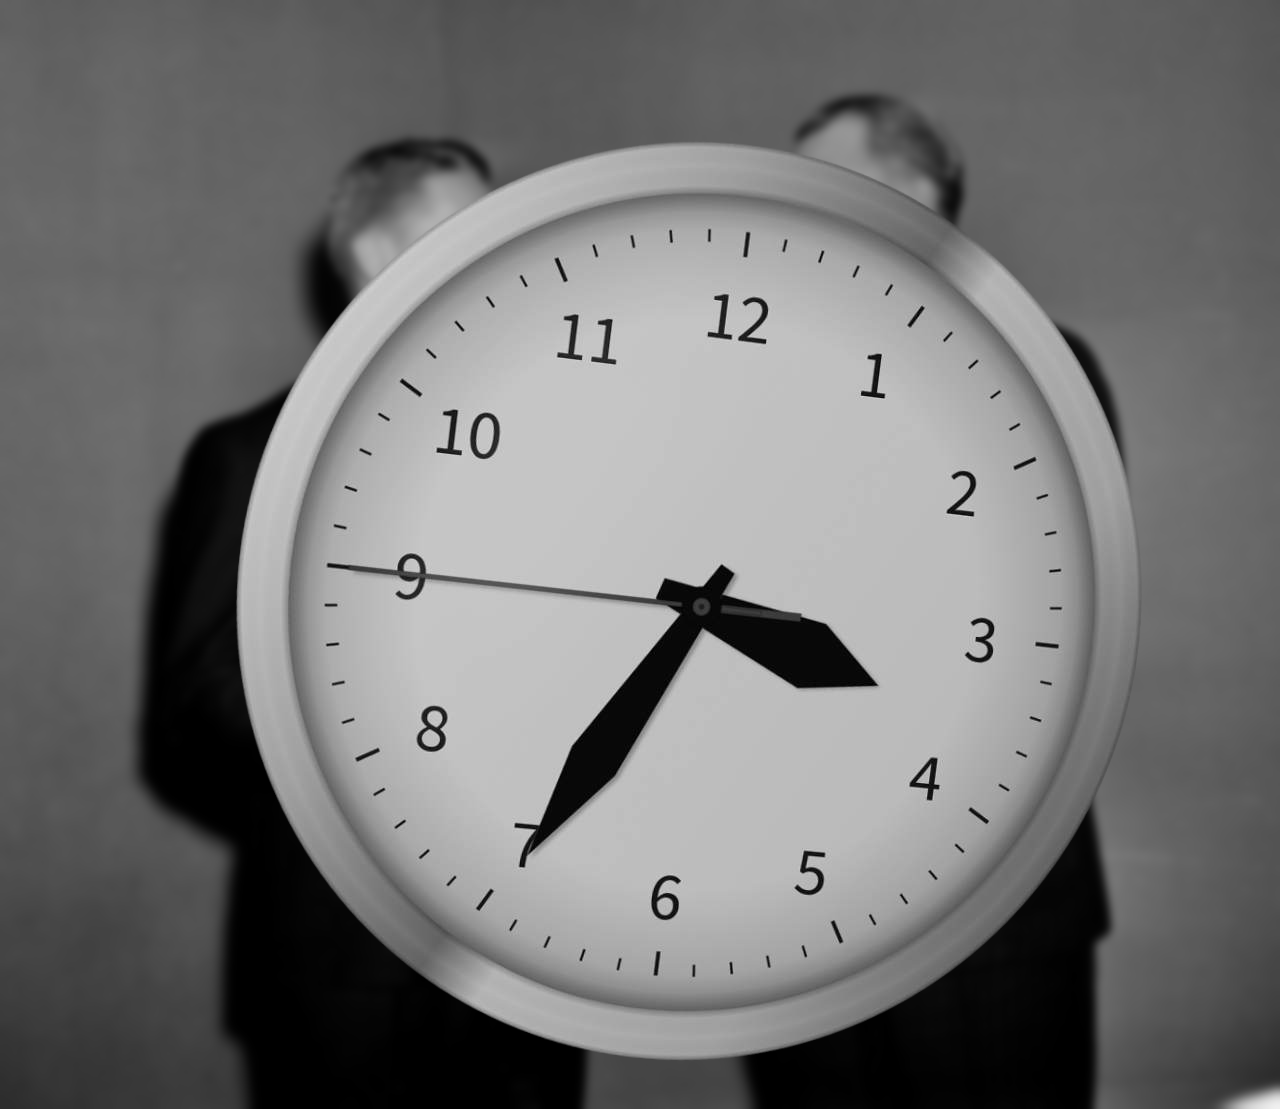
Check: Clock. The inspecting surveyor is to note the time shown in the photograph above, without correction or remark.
3:34:45
